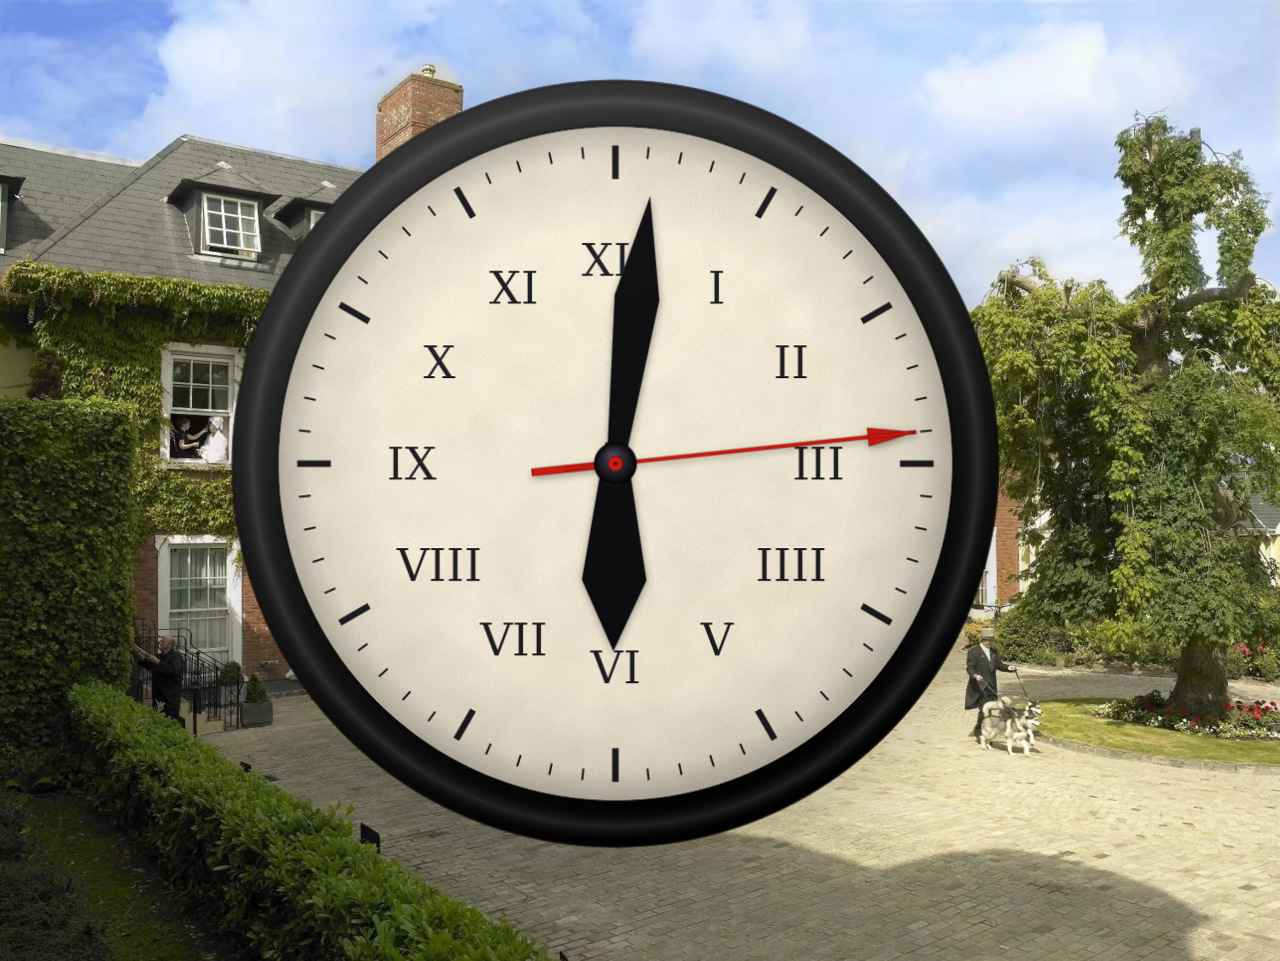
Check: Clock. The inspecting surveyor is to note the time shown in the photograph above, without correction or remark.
6:01:14
